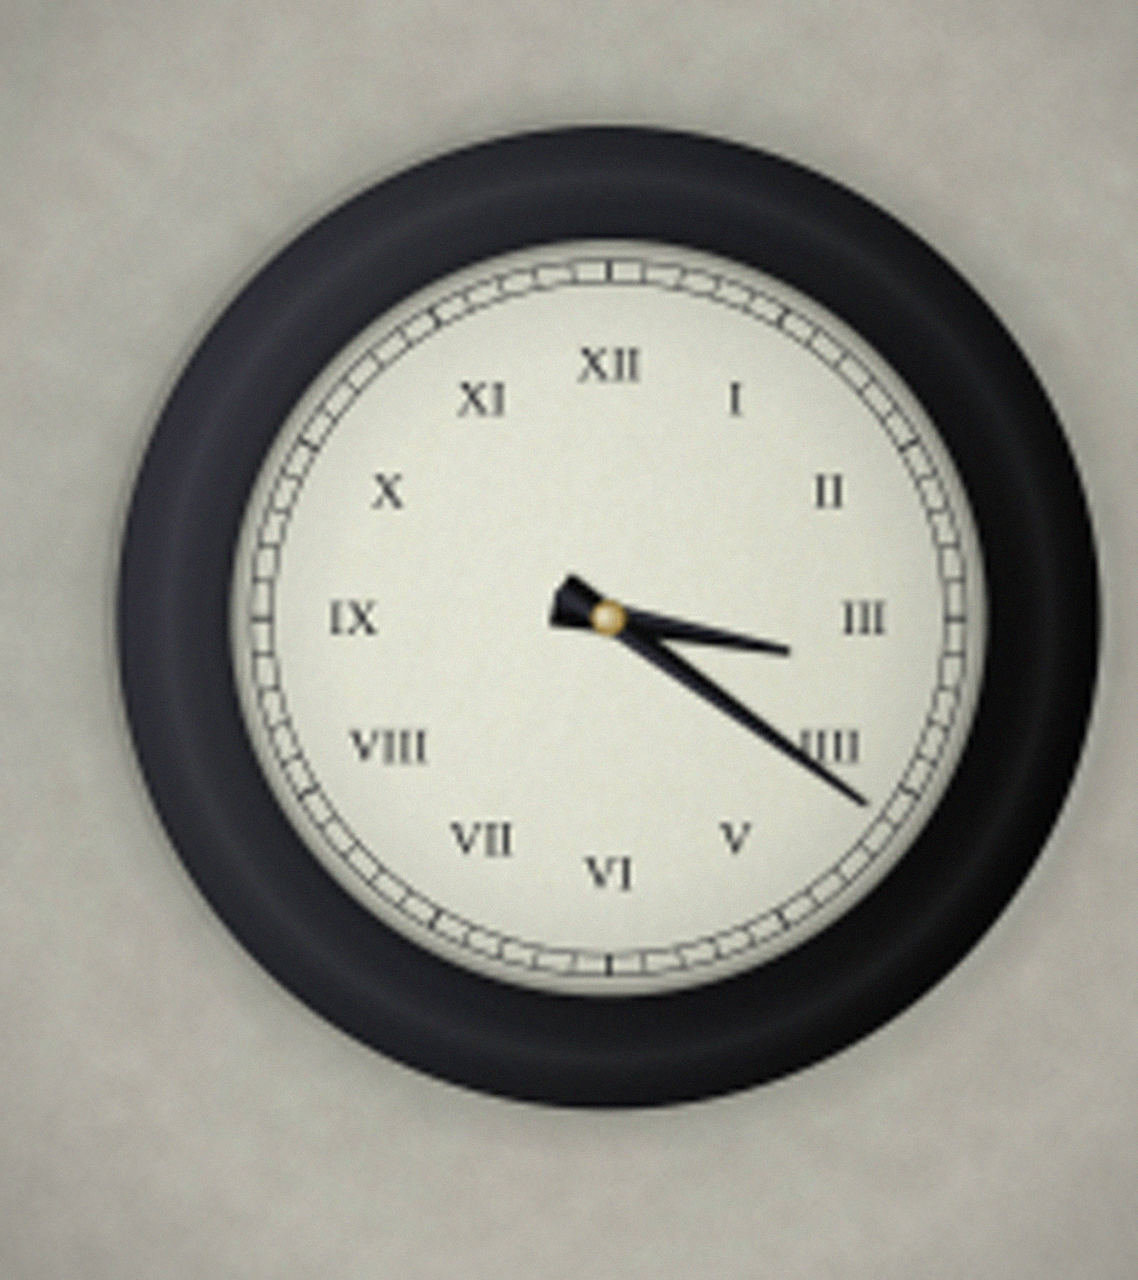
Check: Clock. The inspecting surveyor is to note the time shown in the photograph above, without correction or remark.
3:21
